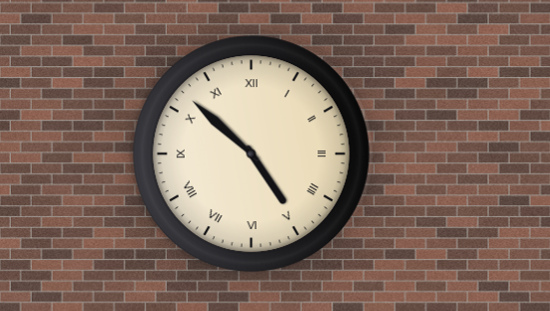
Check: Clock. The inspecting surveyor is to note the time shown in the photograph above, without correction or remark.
4:52
